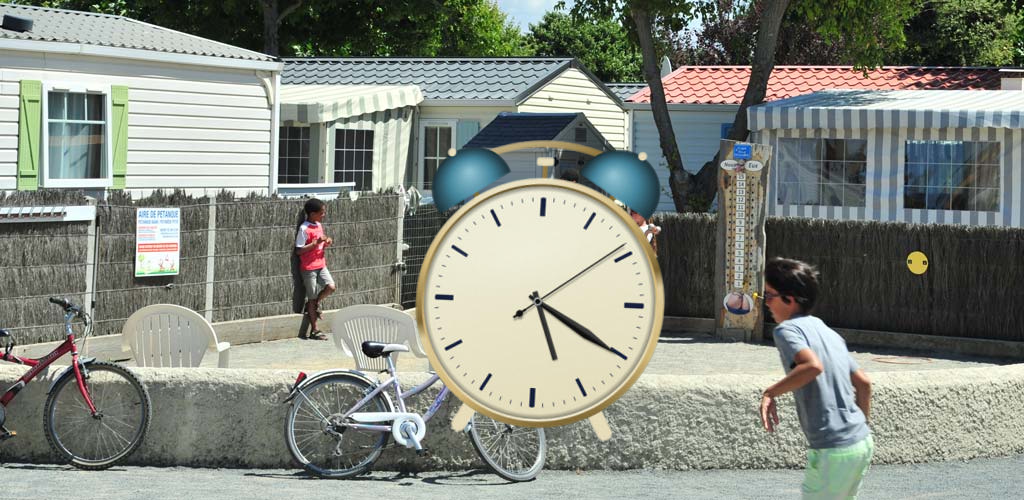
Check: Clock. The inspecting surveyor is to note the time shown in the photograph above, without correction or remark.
5:20:09
